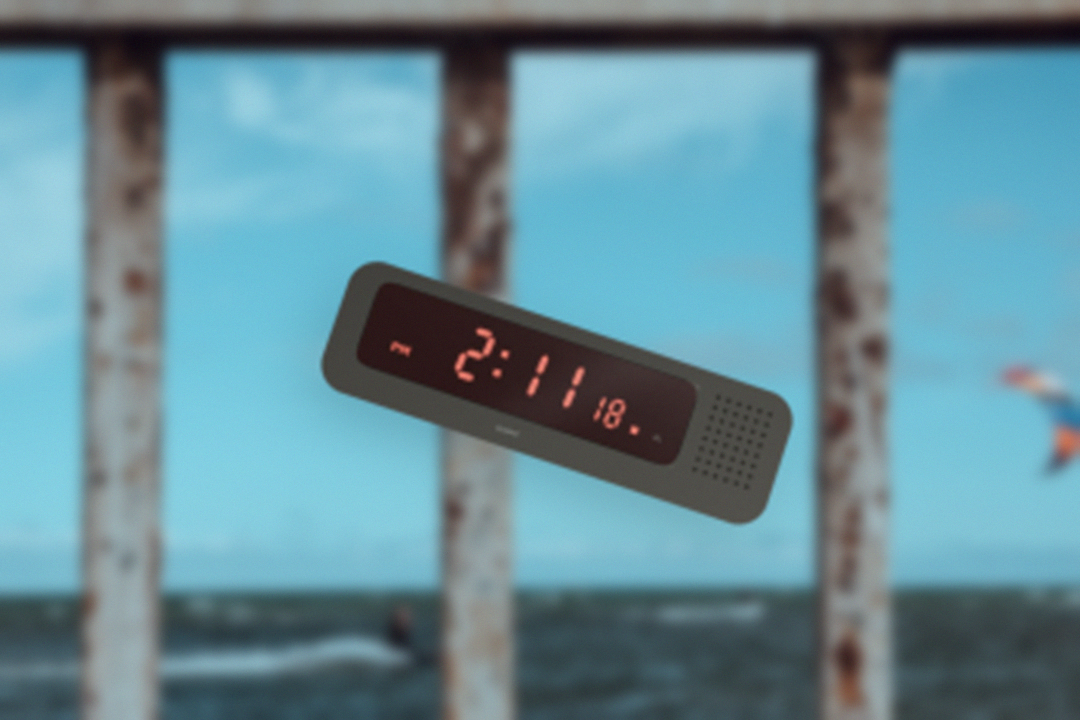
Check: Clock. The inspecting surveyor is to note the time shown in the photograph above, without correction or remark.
2:11:18
